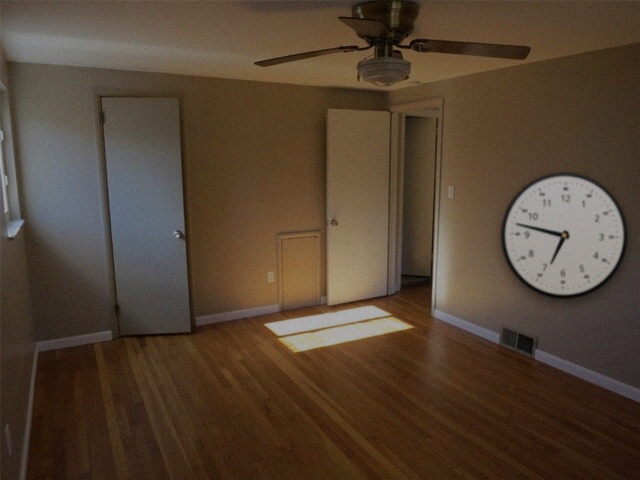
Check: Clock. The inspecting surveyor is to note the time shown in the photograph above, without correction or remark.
6:47
